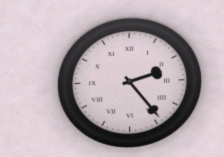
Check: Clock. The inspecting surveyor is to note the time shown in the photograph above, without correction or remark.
2:24
